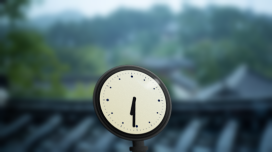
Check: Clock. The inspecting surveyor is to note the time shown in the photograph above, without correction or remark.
6:31
